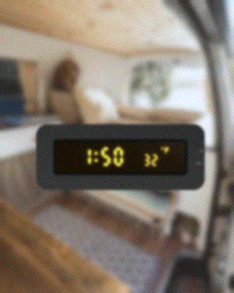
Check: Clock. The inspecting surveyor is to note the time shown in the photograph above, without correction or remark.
1:50
